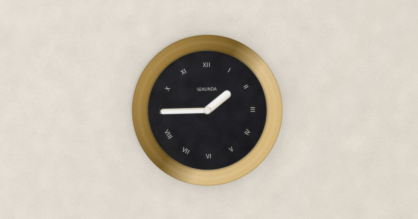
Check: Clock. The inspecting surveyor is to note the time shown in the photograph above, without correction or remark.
1:45
